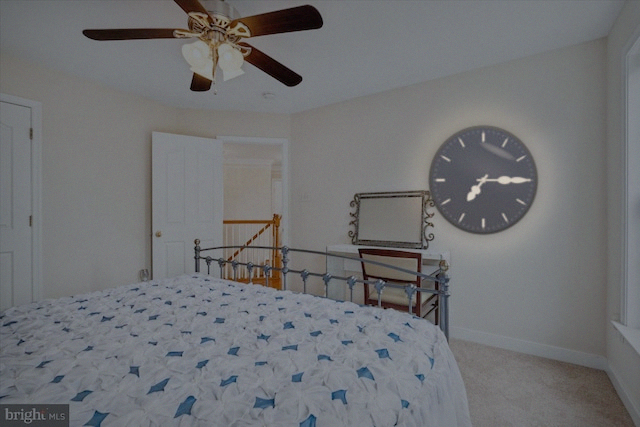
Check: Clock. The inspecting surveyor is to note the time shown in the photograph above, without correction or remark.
7:15
